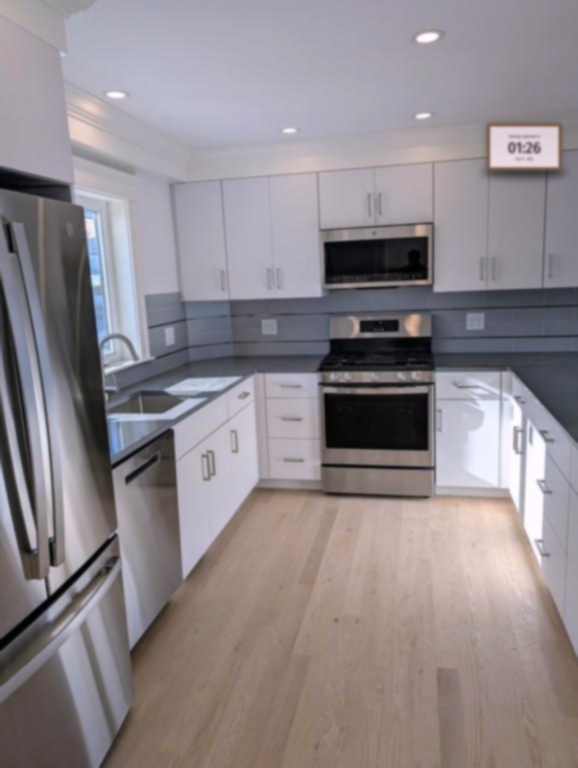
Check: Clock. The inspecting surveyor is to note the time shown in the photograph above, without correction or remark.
1:26
